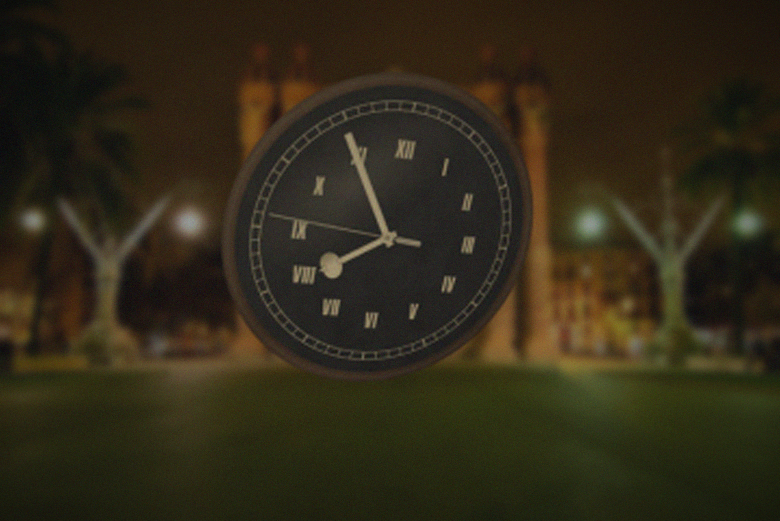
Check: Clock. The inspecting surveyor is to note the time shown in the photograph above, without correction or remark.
7:54:46
